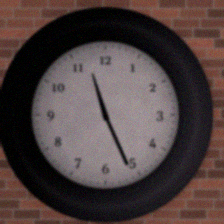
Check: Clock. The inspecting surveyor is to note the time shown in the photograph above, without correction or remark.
11:26
